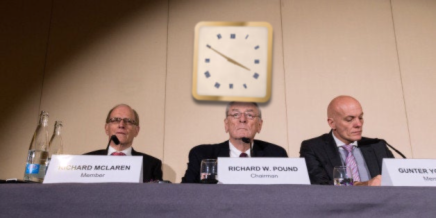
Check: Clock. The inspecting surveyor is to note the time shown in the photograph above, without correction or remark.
3:50
